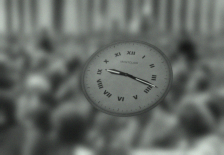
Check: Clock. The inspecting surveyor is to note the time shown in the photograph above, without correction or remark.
9:18
